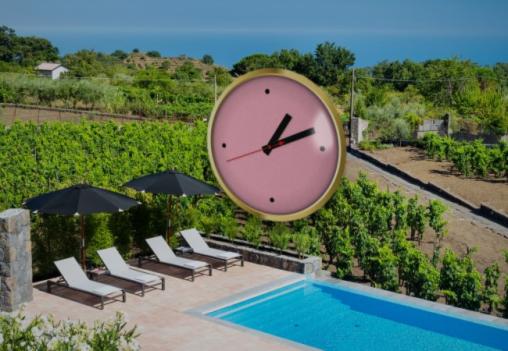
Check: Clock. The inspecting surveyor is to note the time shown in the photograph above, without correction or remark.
1:11:42
